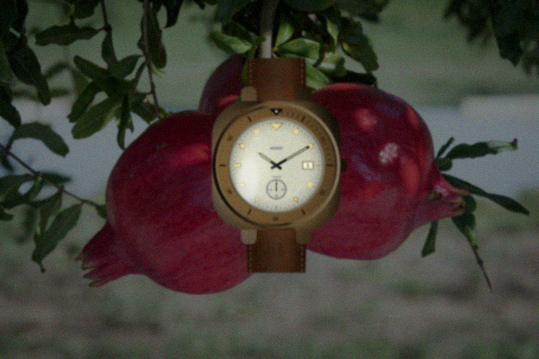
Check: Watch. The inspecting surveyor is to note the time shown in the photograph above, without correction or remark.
10:10
